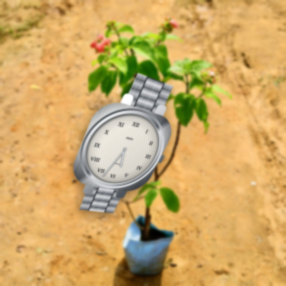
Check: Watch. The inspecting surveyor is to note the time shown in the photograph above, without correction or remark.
5:33
